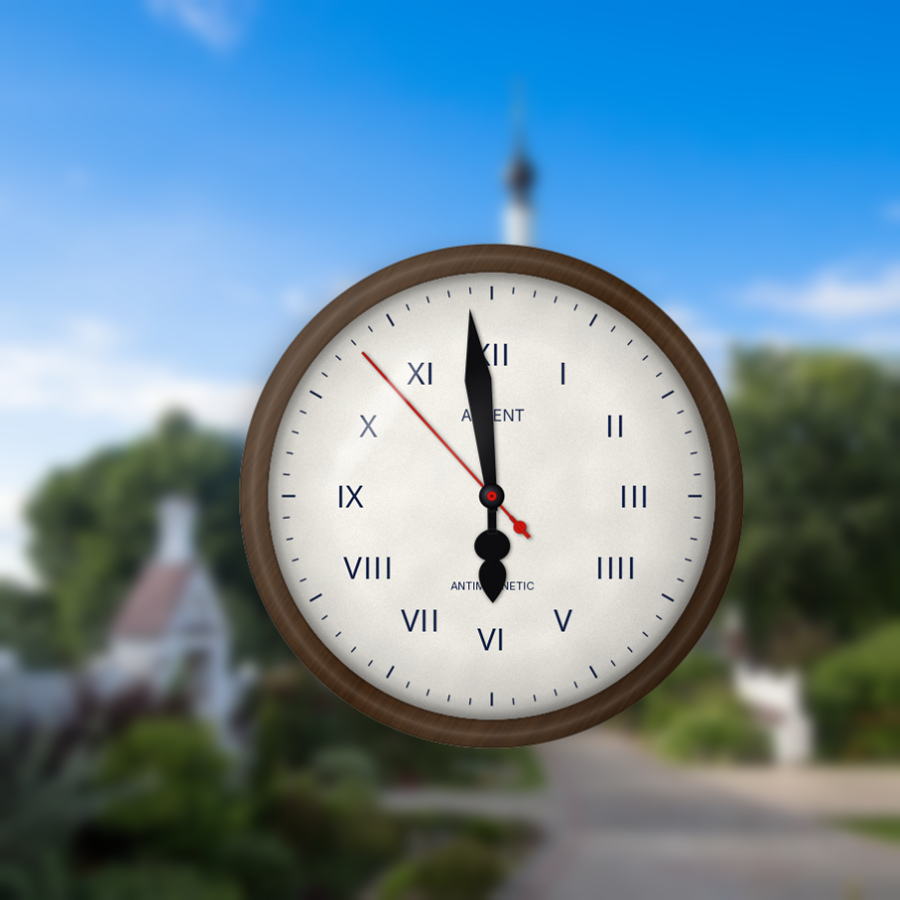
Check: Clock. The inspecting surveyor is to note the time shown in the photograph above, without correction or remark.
5:58:53
